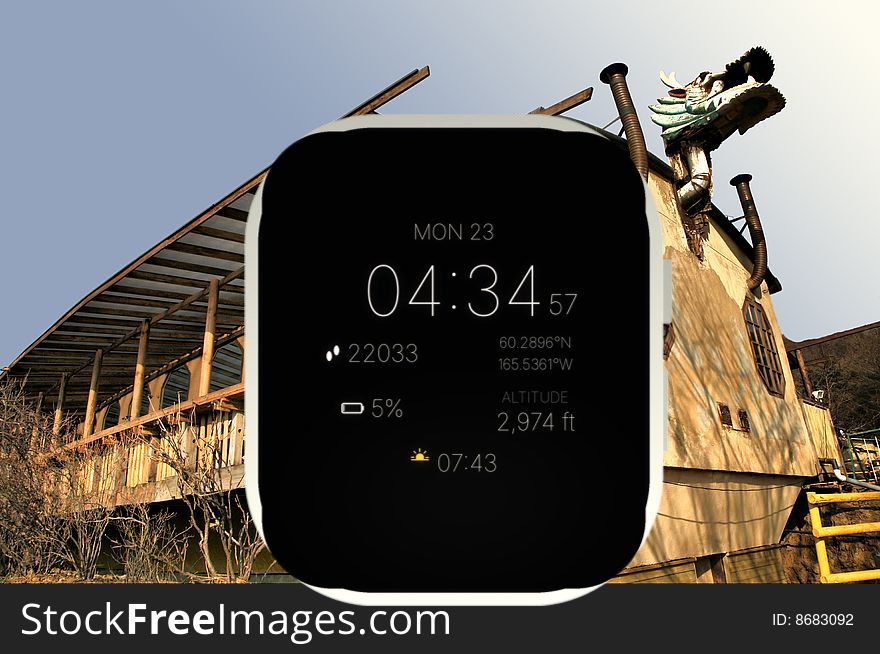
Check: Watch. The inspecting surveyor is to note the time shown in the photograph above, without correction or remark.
4:34:57
